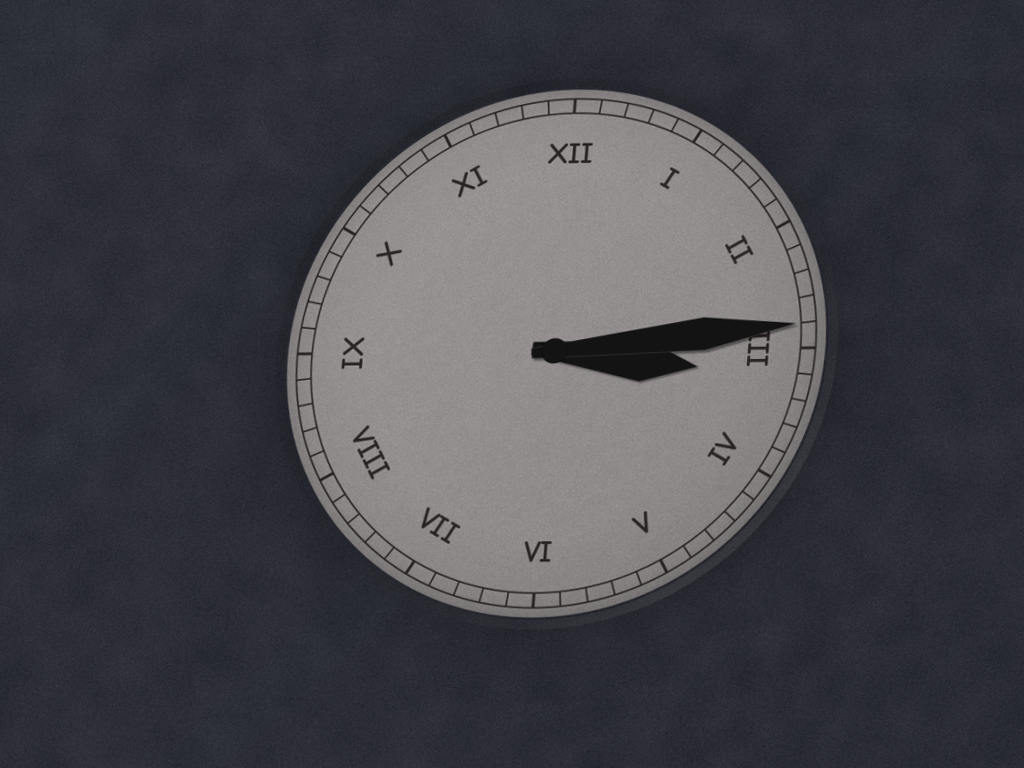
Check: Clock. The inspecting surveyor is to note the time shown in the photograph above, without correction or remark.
3:14
